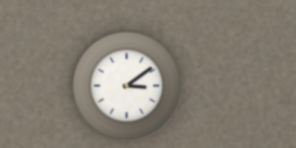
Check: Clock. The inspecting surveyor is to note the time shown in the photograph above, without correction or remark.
3:09
